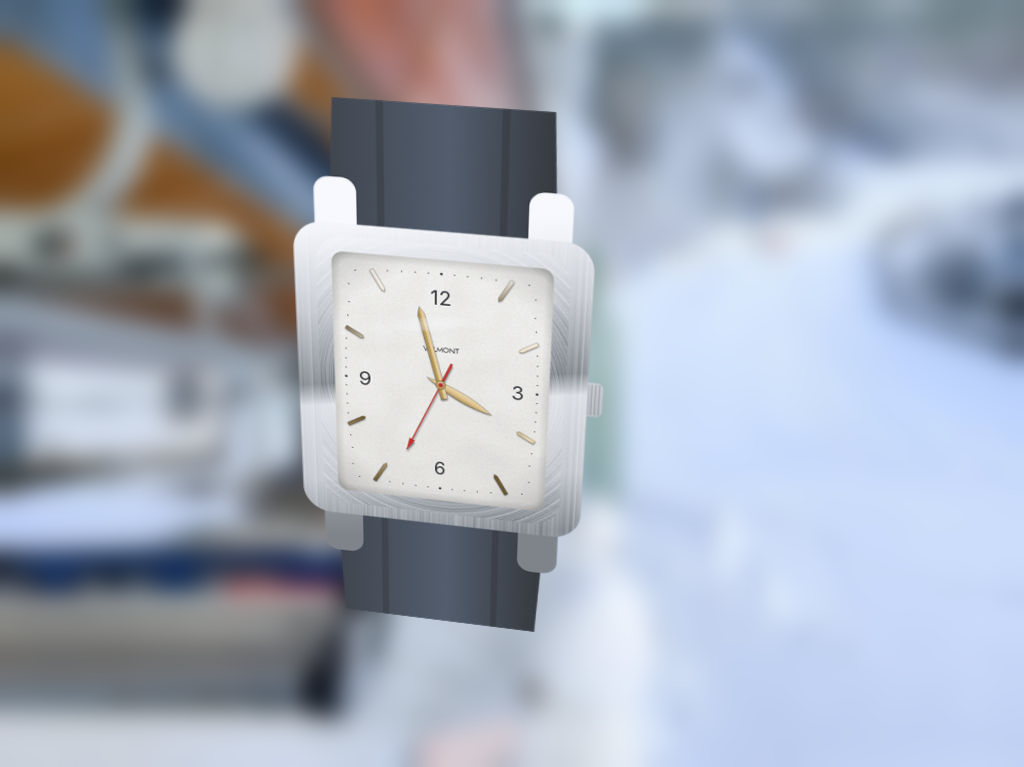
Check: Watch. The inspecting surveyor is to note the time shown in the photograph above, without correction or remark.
3:57:34
